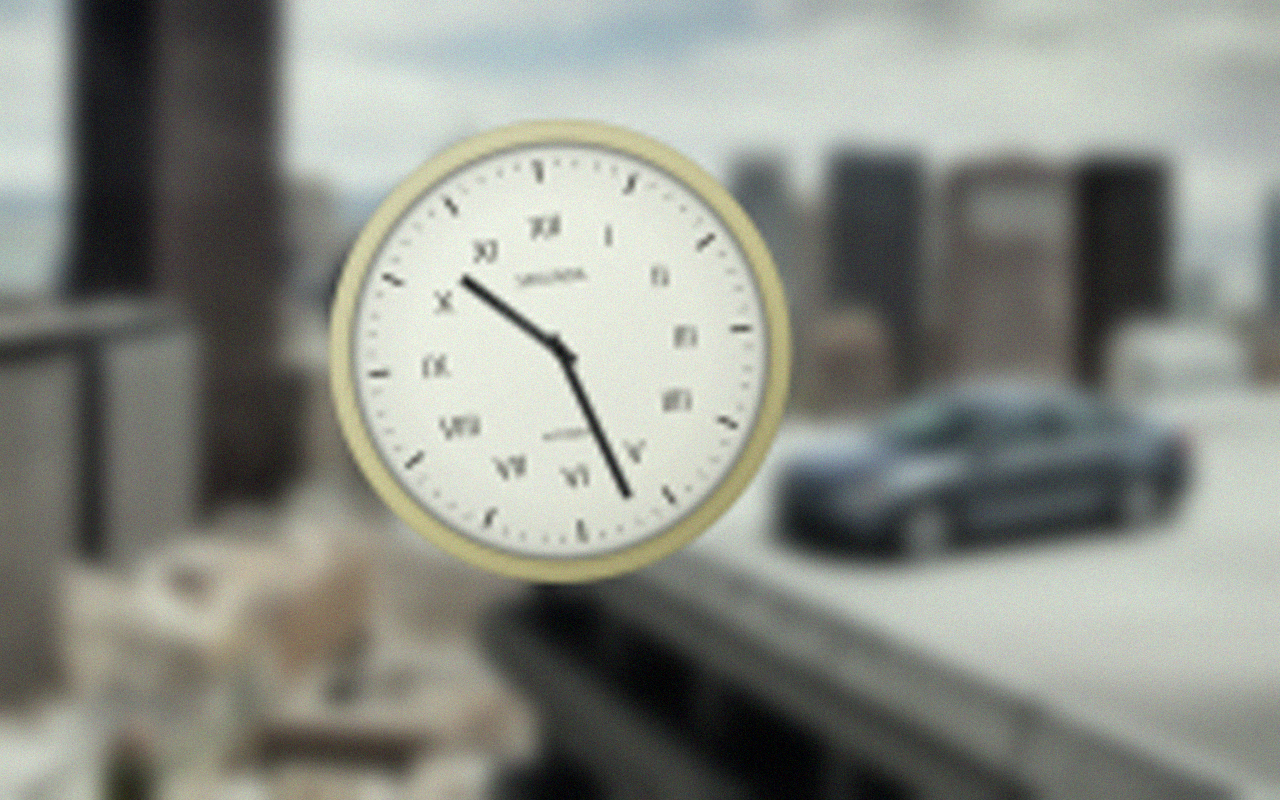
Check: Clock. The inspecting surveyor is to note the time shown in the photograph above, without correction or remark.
10:27
